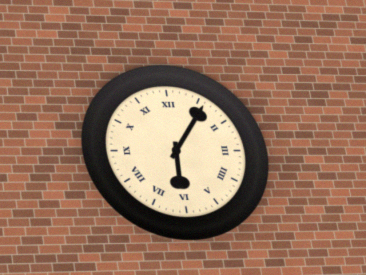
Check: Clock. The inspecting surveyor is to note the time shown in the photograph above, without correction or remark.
6:06
